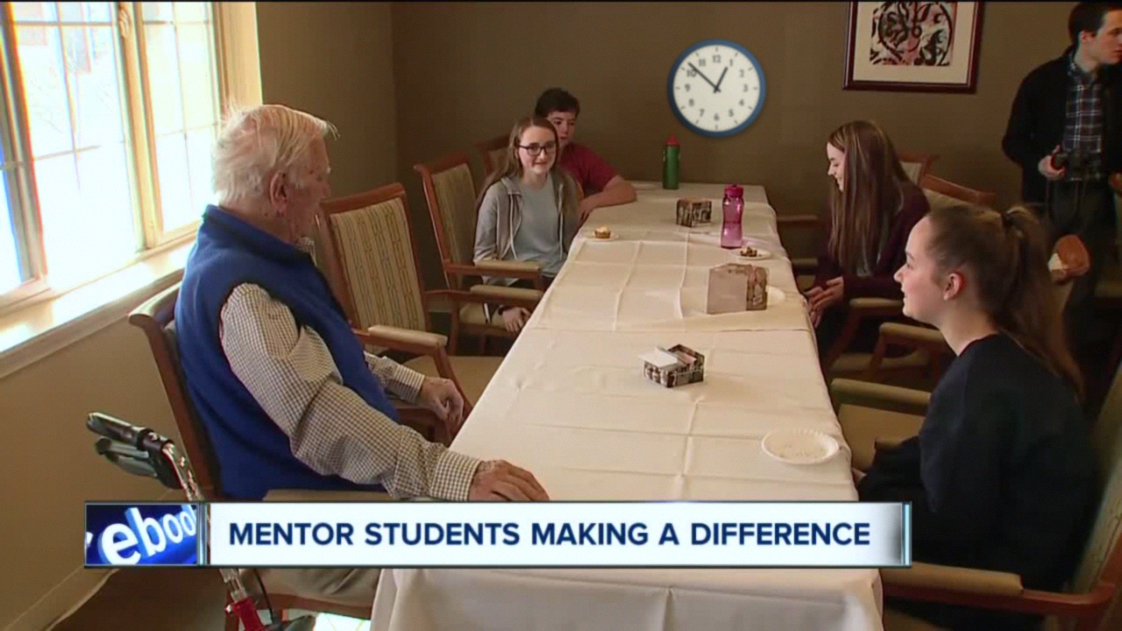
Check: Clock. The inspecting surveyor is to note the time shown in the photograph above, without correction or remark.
12:52
